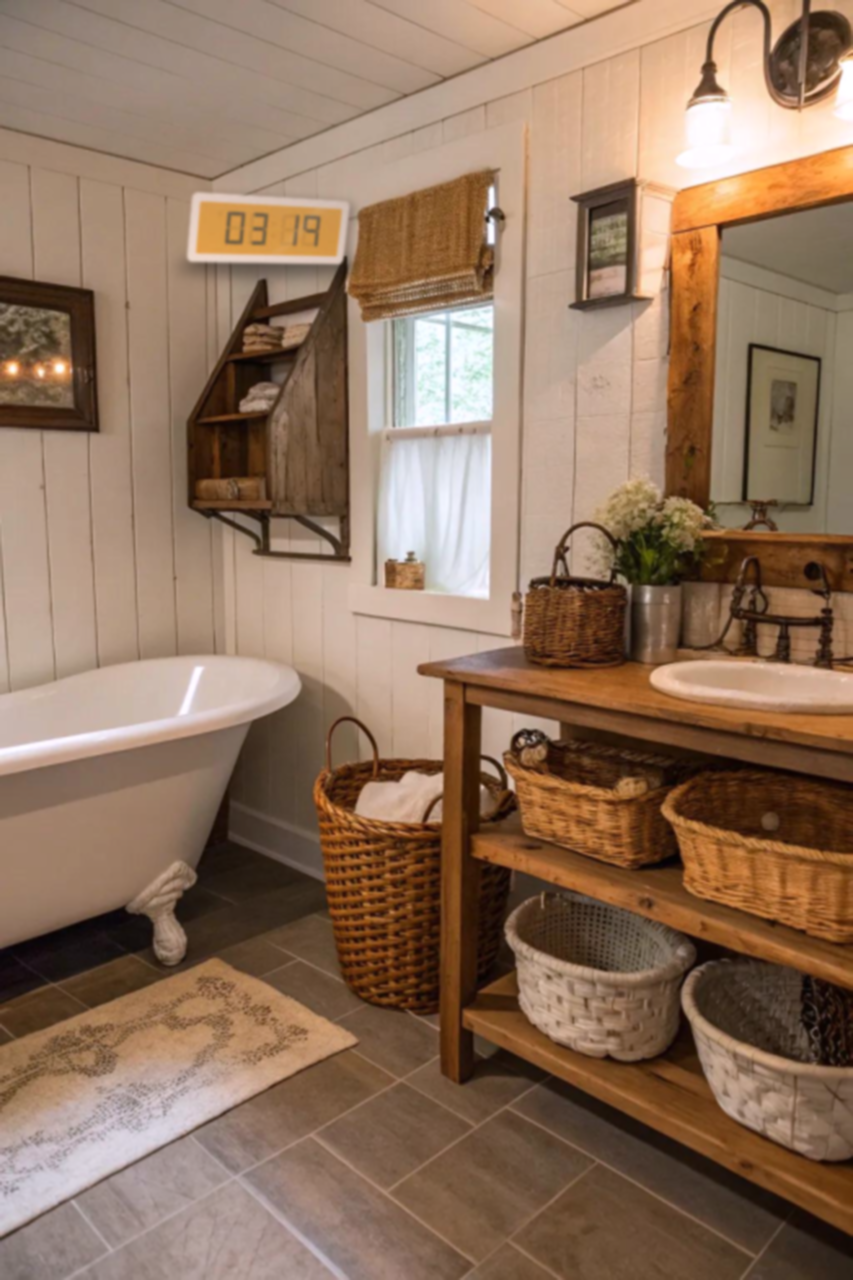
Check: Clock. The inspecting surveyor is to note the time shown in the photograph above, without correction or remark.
3:19
